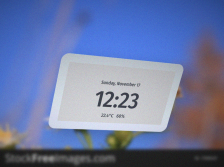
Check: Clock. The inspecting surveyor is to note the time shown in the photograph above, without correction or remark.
12:23
